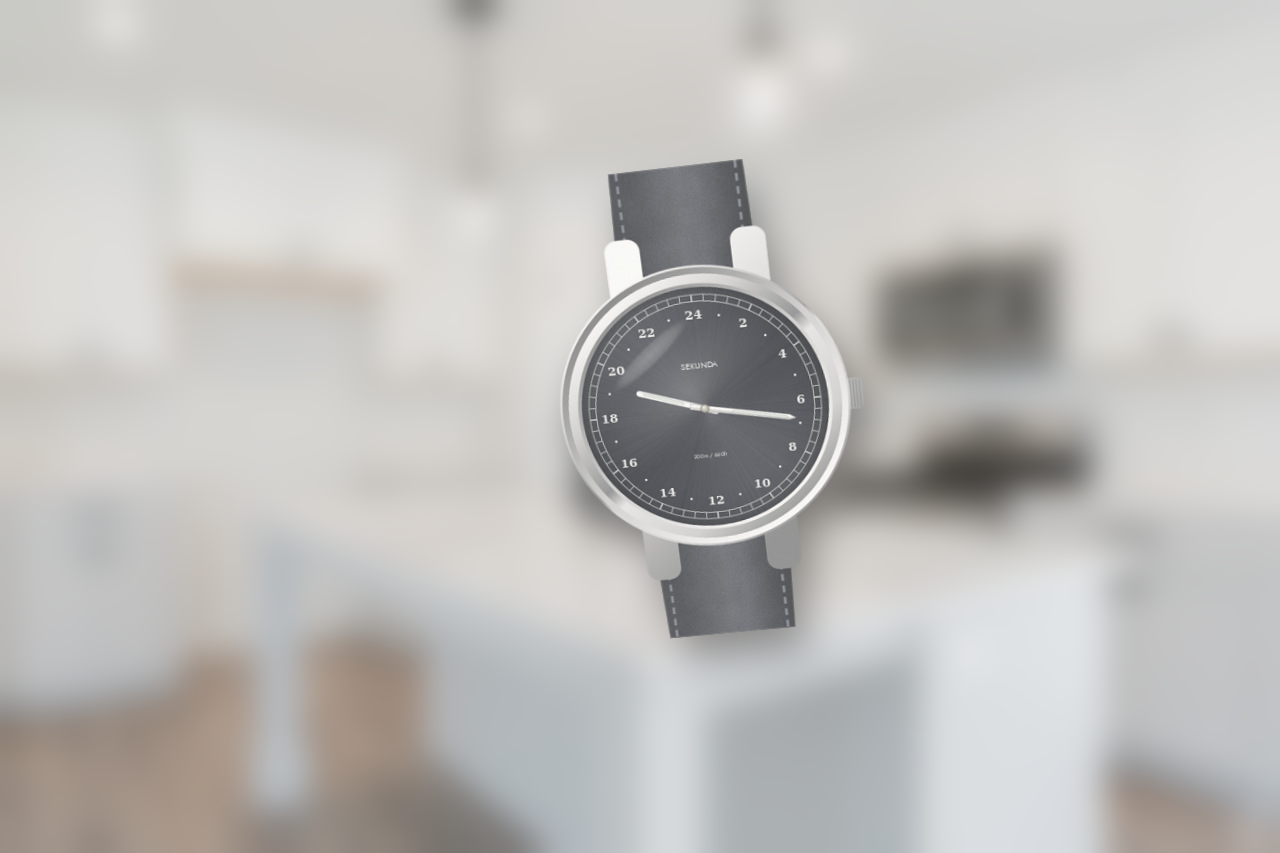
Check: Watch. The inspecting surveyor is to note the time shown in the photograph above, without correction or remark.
19:17
